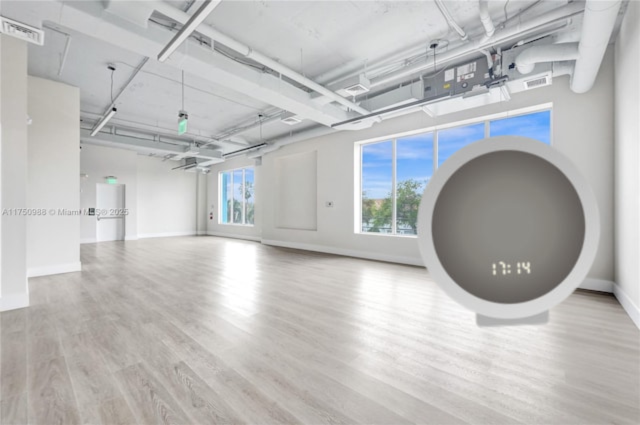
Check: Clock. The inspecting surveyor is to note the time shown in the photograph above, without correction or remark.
17:14
